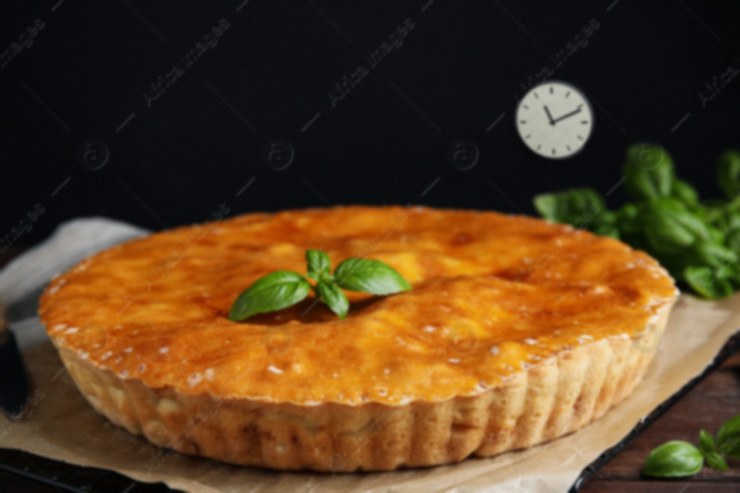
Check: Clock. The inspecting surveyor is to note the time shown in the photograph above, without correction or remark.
11:11
